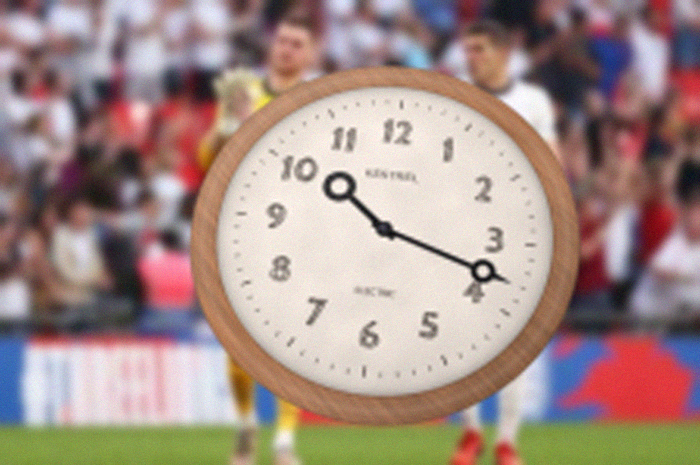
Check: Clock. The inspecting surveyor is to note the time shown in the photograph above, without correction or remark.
10:18
